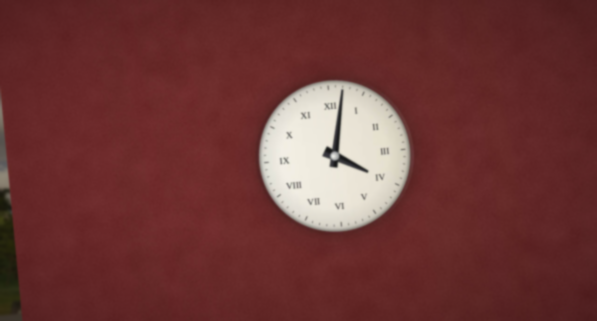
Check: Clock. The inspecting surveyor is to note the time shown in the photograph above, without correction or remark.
4:02
